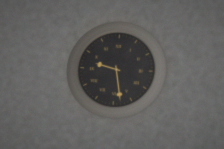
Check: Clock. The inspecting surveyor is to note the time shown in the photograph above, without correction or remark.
9:28
